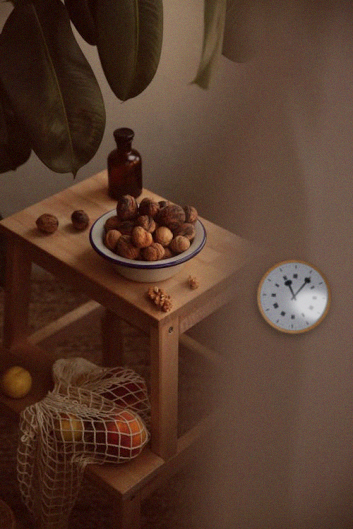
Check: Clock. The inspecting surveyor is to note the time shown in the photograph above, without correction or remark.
11:06
